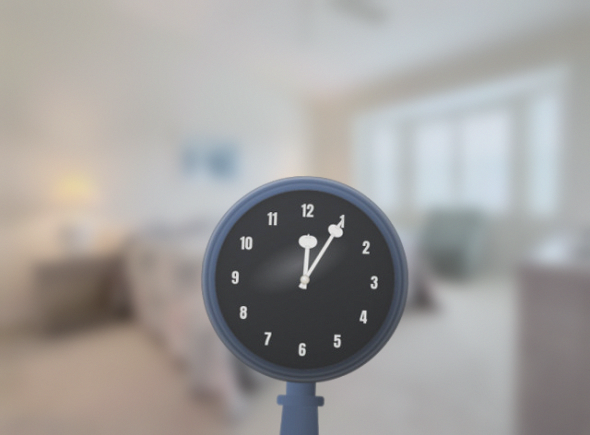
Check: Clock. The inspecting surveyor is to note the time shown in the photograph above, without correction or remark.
12:05
